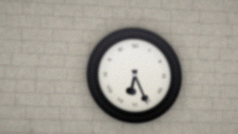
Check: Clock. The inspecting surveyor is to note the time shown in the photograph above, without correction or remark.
6:26
